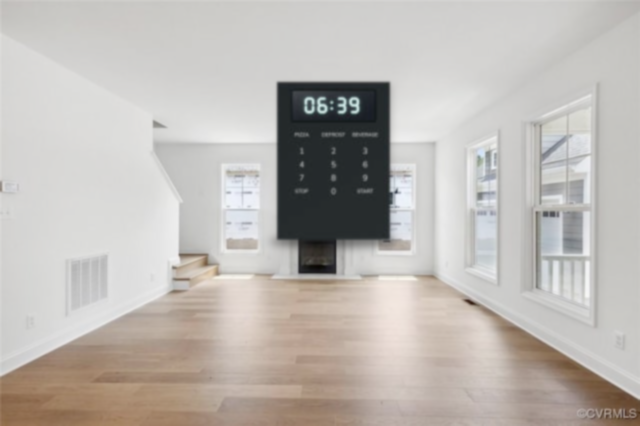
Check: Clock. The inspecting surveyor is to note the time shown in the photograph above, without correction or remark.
6:39
